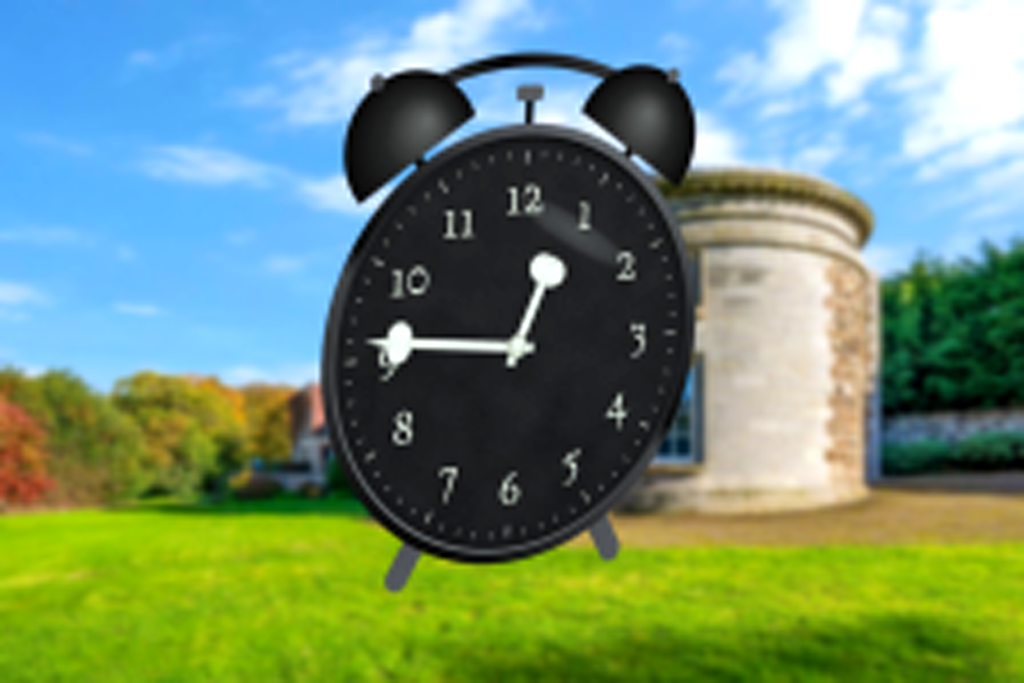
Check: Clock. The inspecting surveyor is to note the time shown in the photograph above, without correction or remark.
12:46
